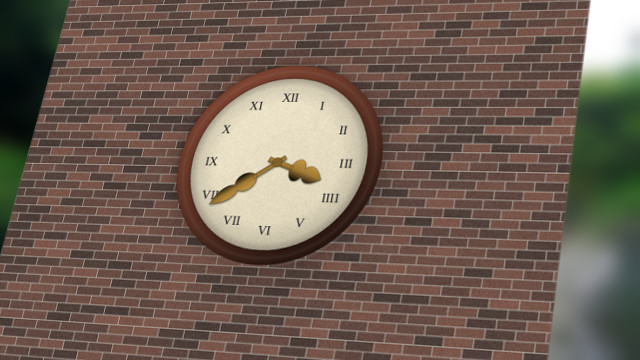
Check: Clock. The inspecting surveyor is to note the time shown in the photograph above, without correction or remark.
3:39
